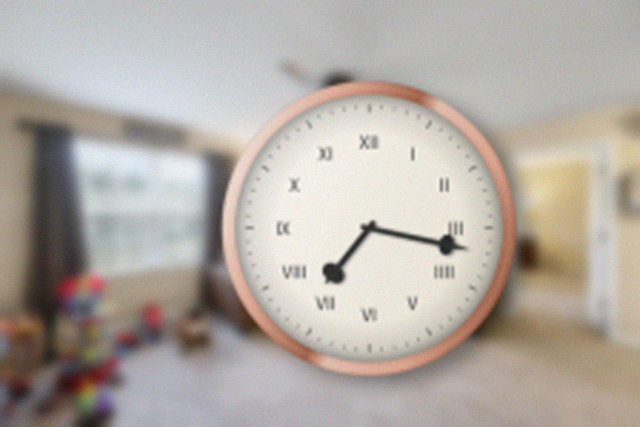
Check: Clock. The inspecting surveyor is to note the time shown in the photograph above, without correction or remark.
7:17
